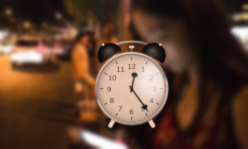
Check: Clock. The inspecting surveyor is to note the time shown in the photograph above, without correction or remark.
12:24
